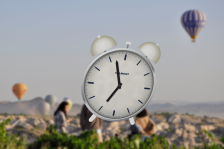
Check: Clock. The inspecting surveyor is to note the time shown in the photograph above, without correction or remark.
6:57
